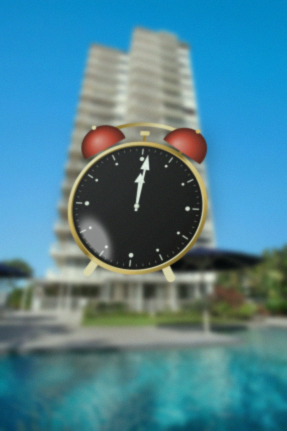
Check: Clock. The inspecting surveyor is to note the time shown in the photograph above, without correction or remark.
12:01
